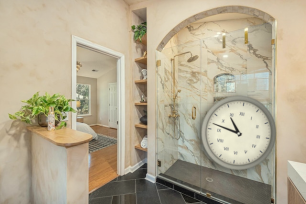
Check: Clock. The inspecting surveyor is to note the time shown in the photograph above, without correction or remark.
10:47
